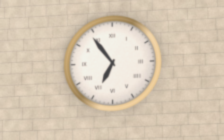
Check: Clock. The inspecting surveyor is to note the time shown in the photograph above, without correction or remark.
6:54
